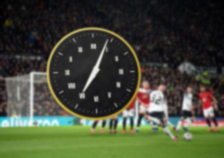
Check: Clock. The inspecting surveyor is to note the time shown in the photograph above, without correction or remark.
7:04
